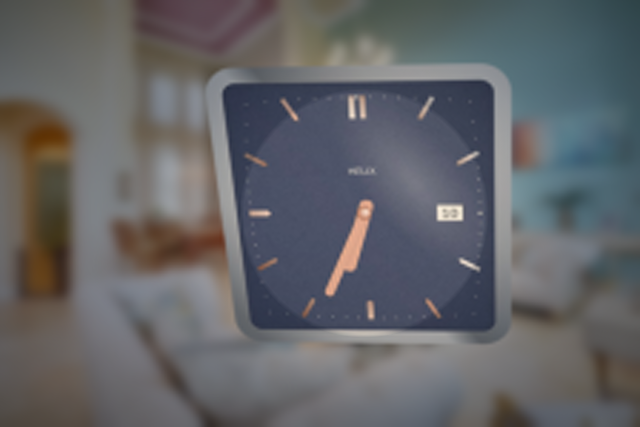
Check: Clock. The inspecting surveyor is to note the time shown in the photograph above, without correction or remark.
6:34
